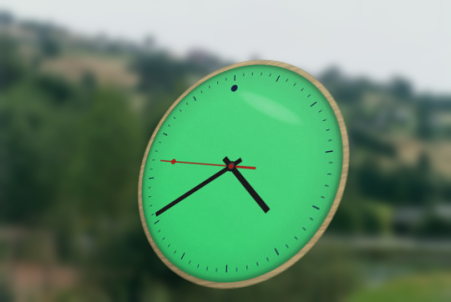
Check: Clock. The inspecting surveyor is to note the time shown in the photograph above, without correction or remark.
4:40:47
